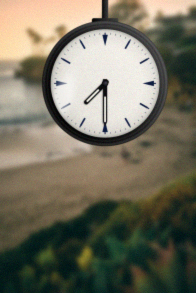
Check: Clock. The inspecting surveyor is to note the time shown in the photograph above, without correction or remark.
7:30
